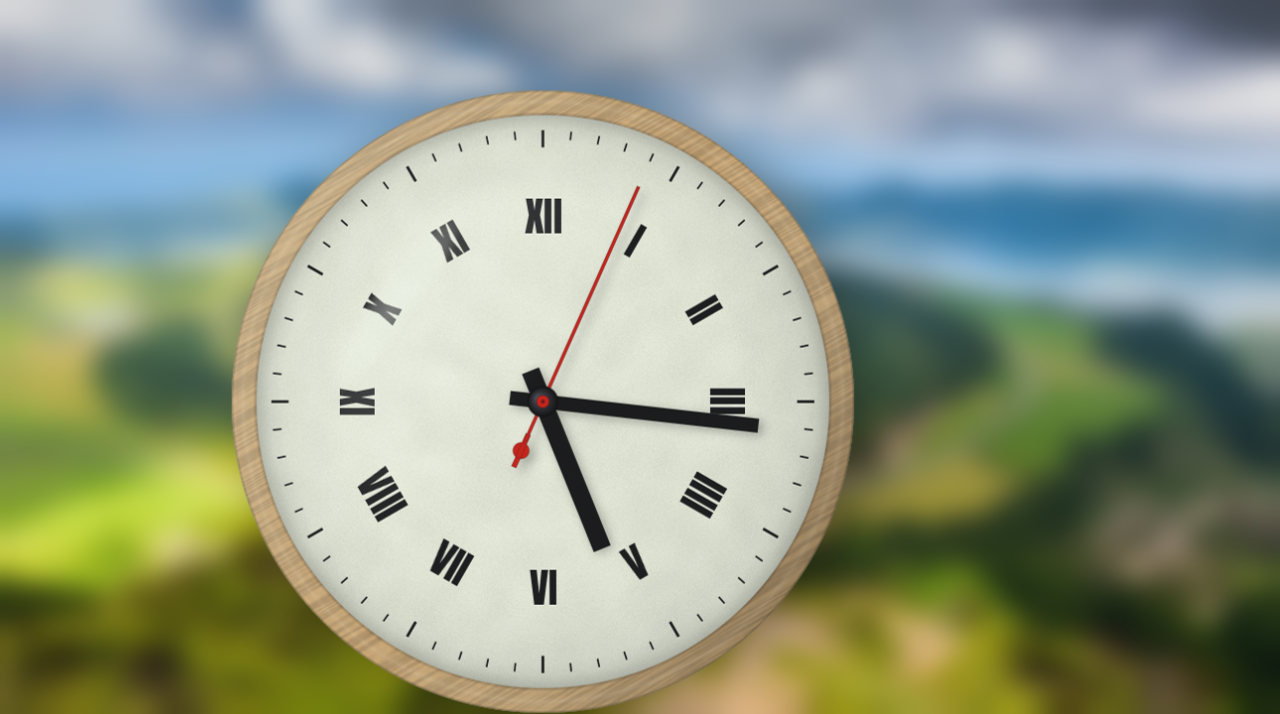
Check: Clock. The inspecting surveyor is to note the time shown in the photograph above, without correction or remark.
5:16:04
